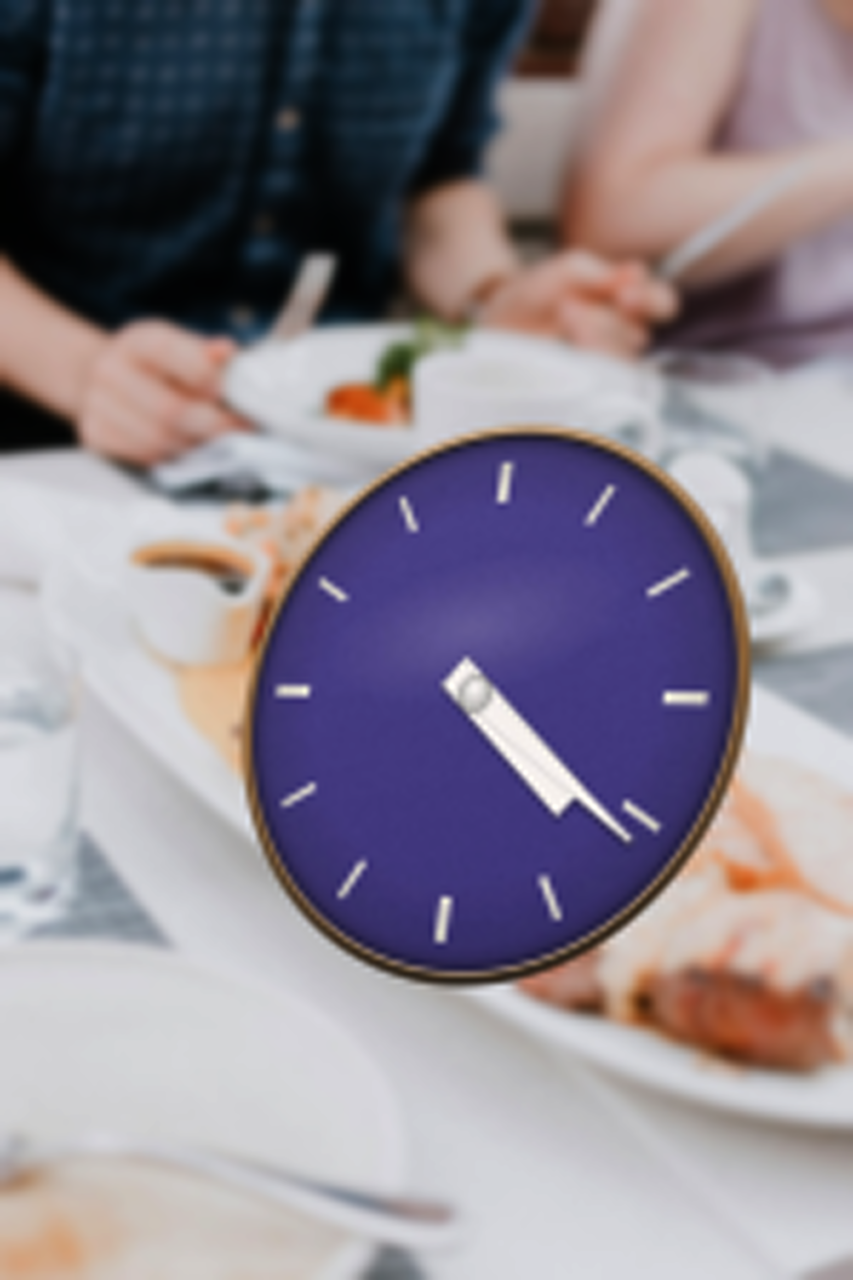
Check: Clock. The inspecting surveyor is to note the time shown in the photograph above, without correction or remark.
4:21
